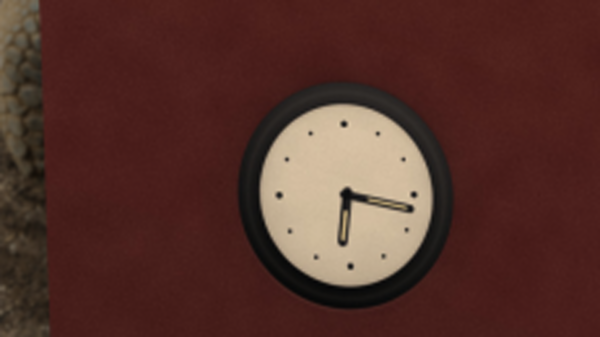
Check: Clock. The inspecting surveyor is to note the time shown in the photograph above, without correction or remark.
6:17
